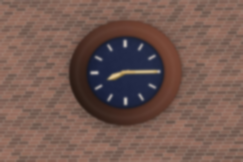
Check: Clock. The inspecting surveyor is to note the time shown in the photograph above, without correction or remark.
8:15
